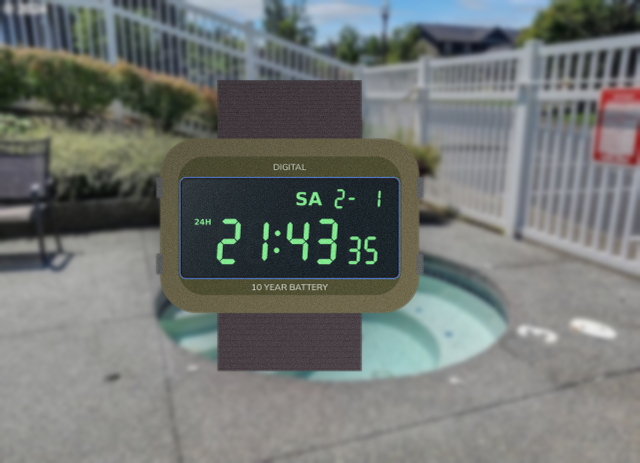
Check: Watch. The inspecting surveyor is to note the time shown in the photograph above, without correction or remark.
21:43:35
